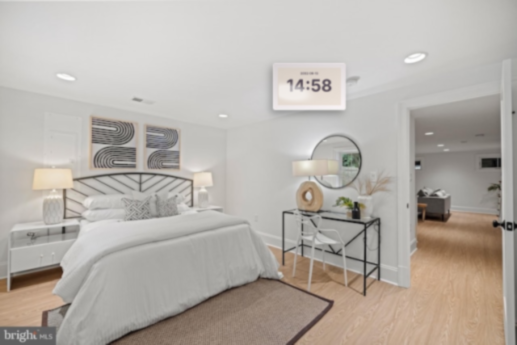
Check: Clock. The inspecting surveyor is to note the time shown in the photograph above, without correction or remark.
14:58
